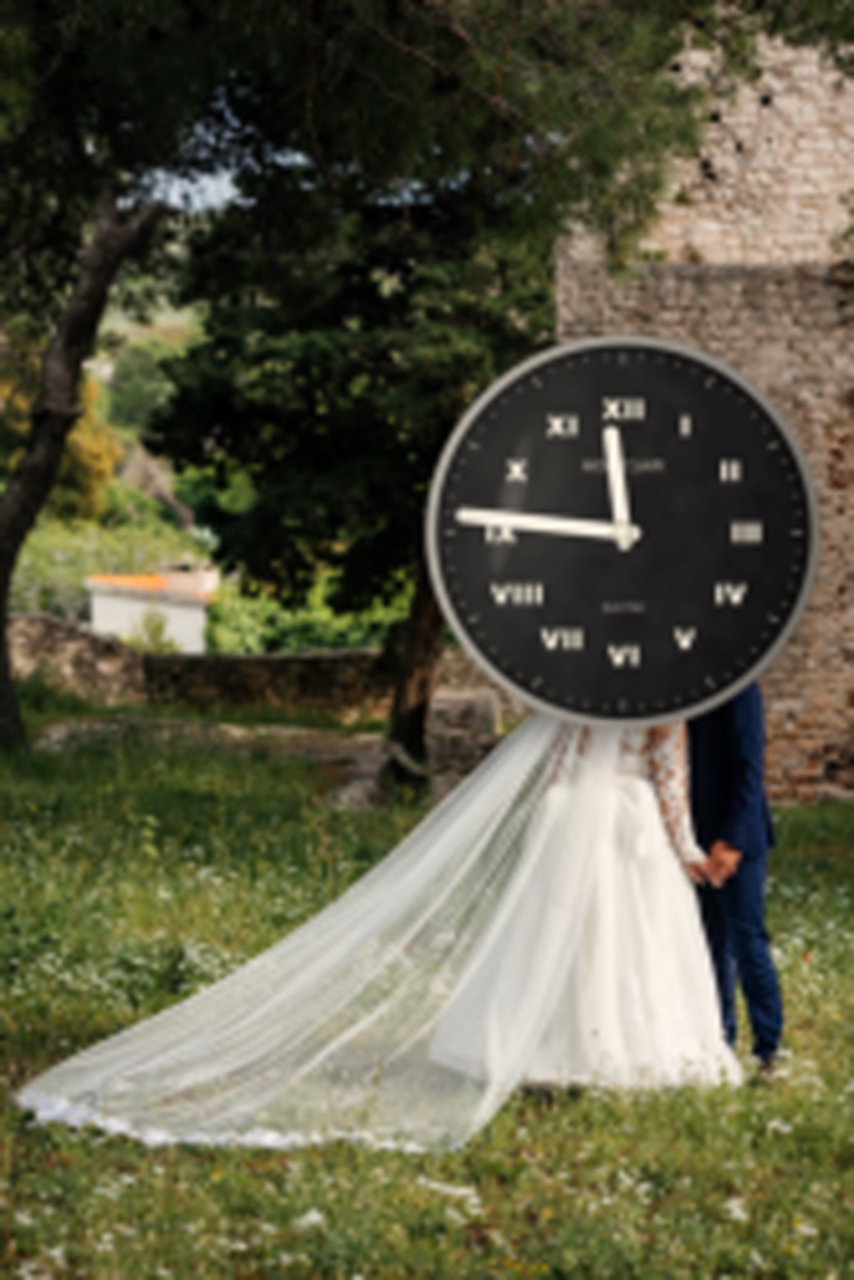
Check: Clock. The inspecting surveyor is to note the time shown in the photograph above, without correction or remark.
11:46
